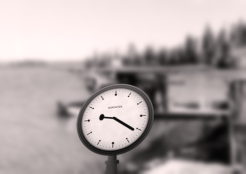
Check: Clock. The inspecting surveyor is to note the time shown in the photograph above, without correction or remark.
9:21
